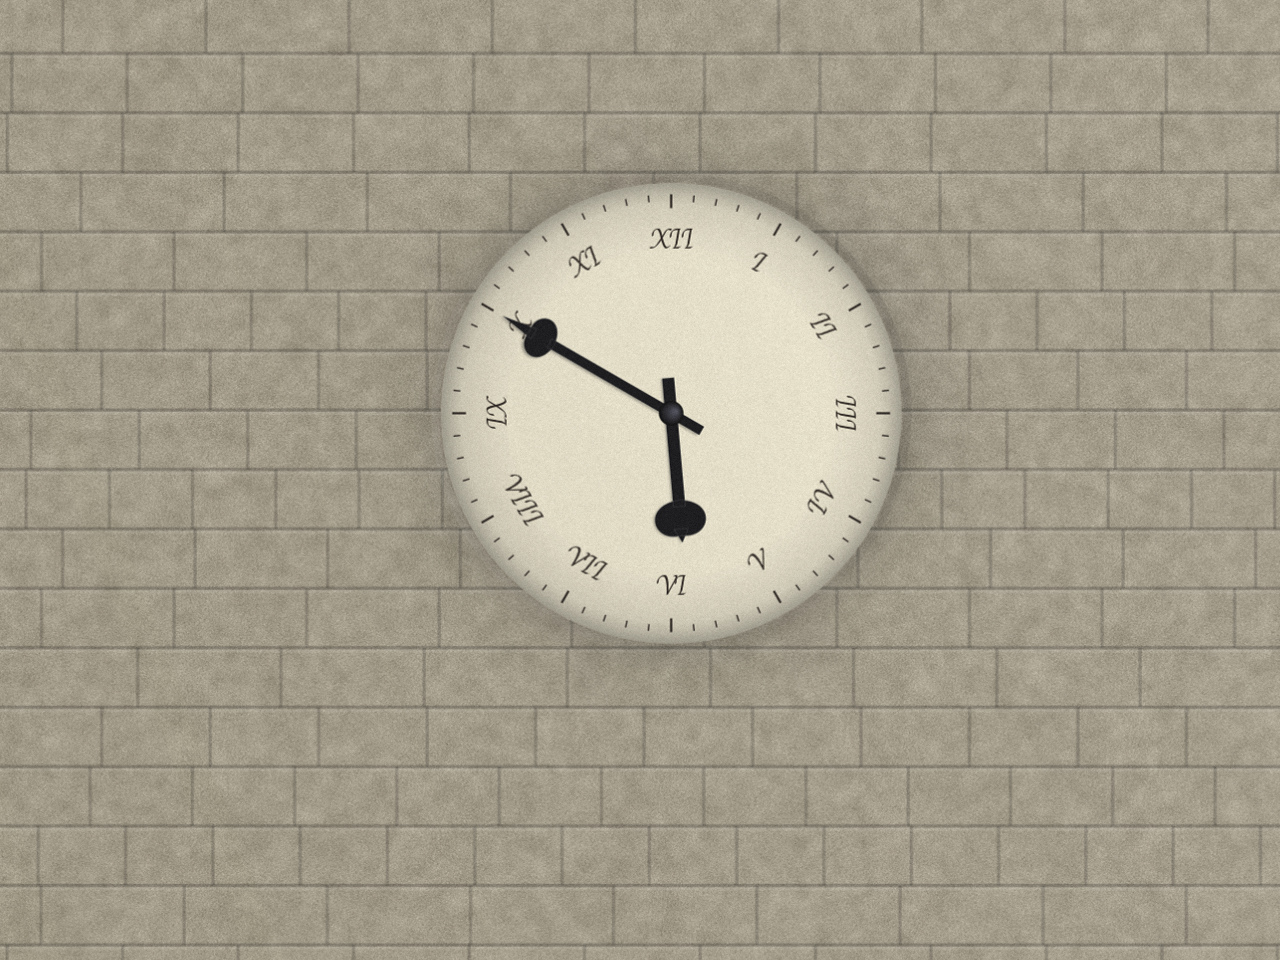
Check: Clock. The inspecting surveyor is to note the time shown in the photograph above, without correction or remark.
5:50
